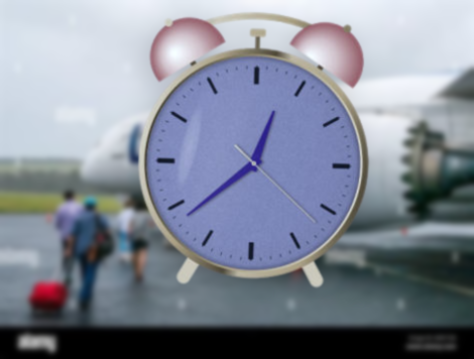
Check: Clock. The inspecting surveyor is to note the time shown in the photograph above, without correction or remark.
12:38:22
